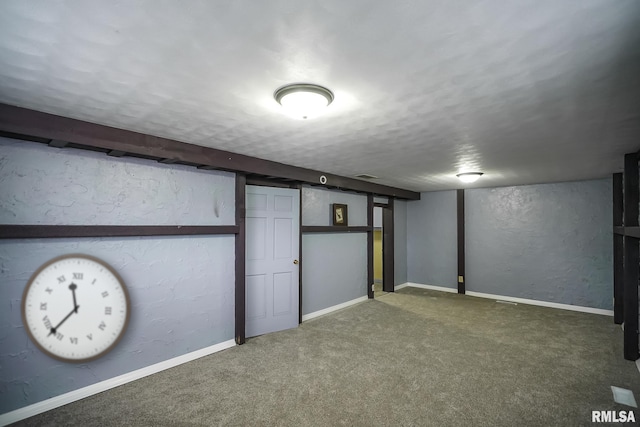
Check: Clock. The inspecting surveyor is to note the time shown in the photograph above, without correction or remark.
11:37
